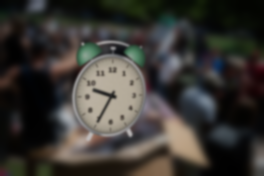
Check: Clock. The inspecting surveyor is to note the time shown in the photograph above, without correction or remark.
9:35
